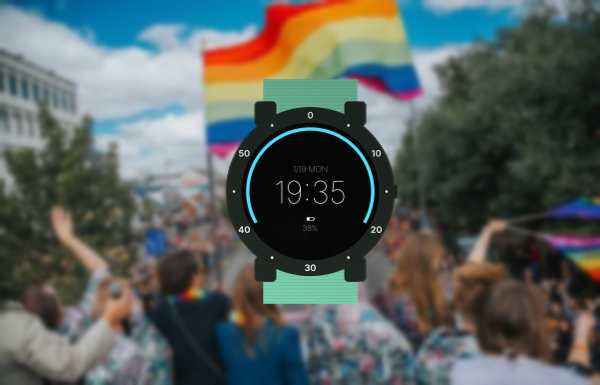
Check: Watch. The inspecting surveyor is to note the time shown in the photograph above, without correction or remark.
19:35
